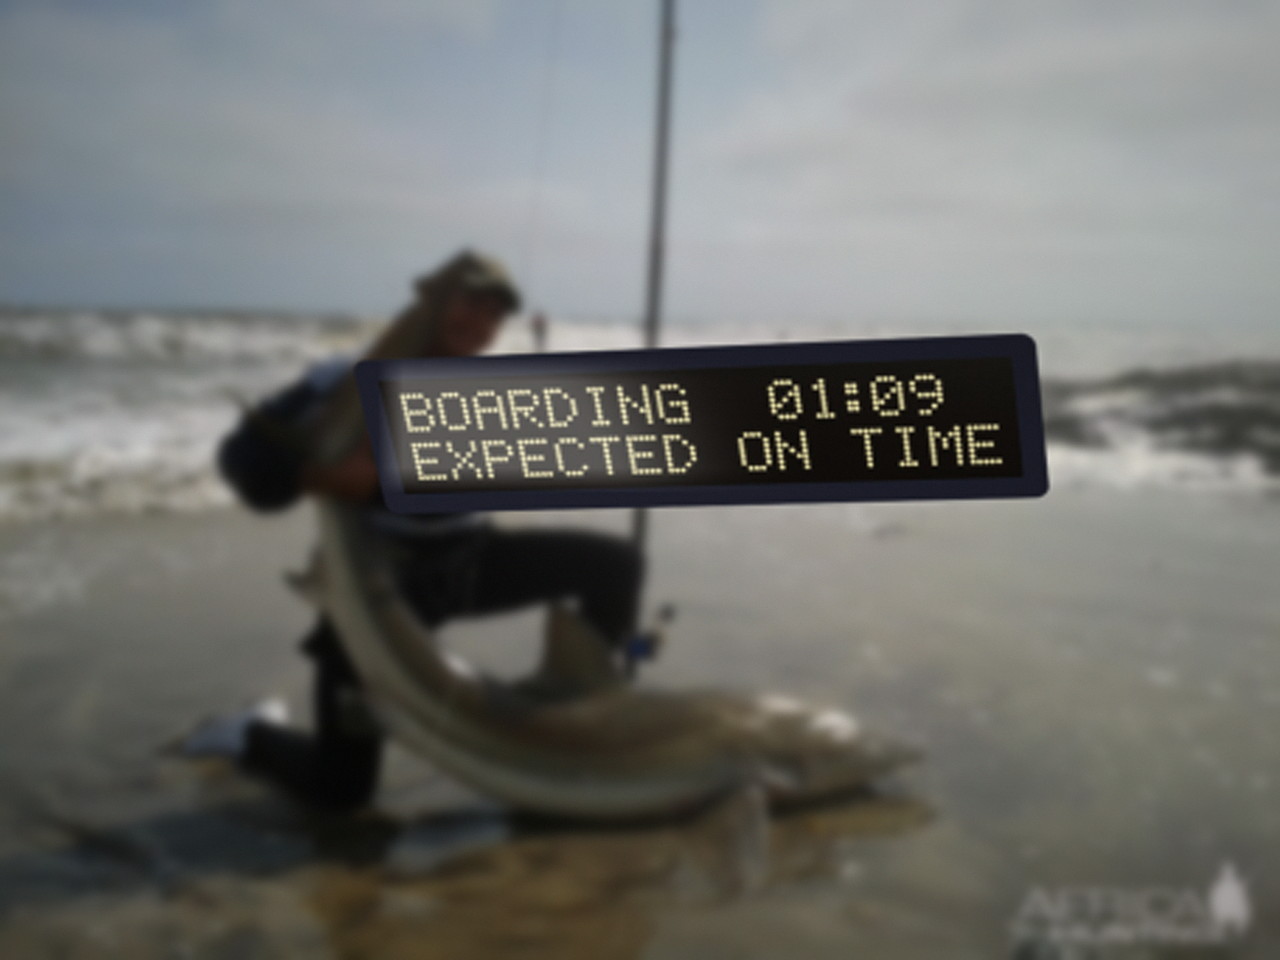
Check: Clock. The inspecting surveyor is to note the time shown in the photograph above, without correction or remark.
1:09
